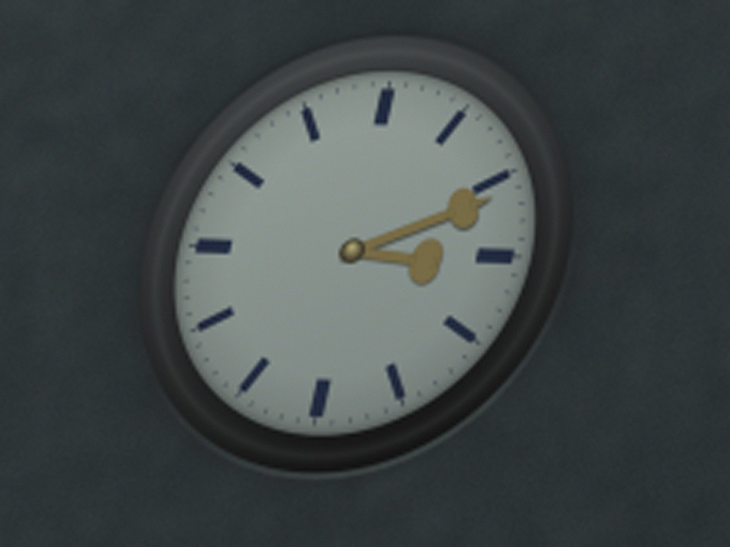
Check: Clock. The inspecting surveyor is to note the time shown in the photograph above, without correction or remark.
3:11
